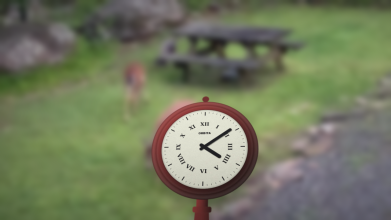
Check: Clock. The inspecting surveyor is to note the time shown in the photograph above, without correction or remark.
4:09
